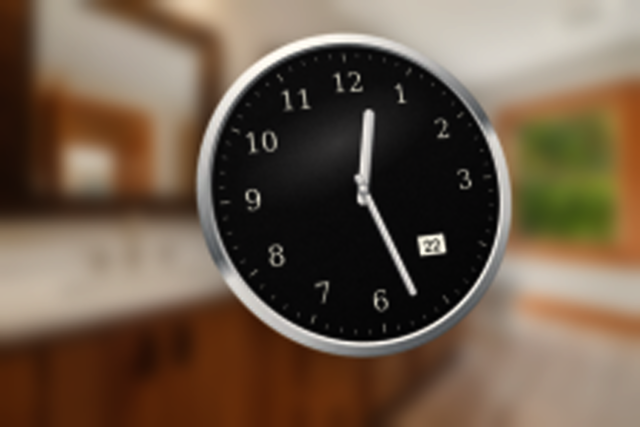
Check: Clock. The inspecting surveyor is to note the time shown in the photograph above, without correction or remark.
12:27
